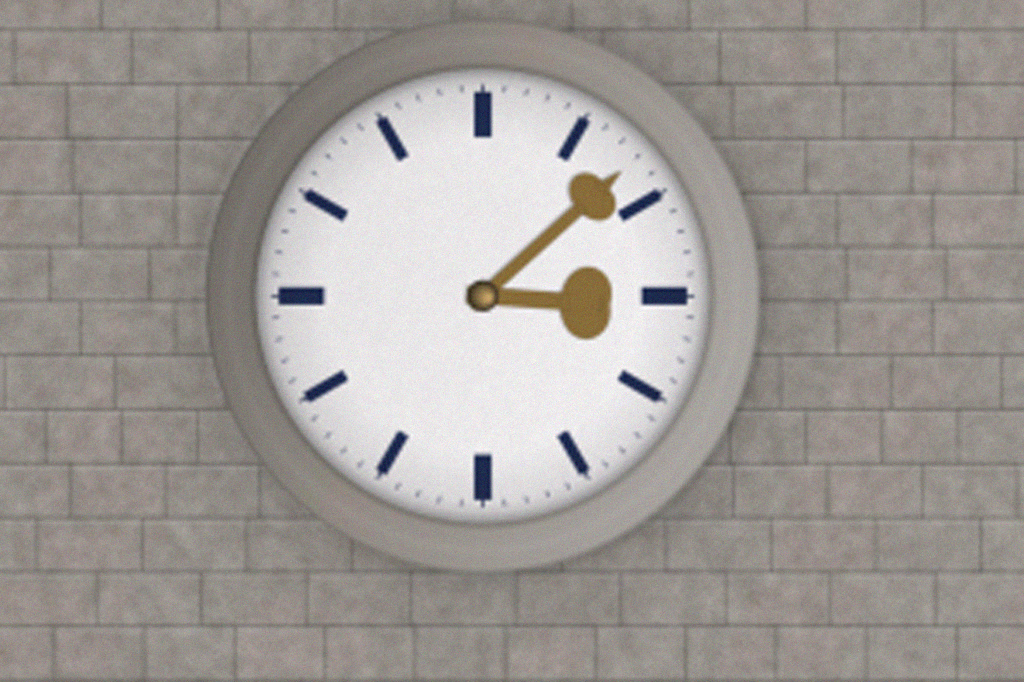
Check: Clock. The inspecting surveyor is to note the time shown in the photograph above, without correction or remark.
3:08
